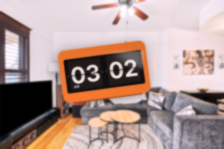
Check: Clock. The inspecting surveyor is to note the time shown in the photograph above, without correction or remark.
3:02
